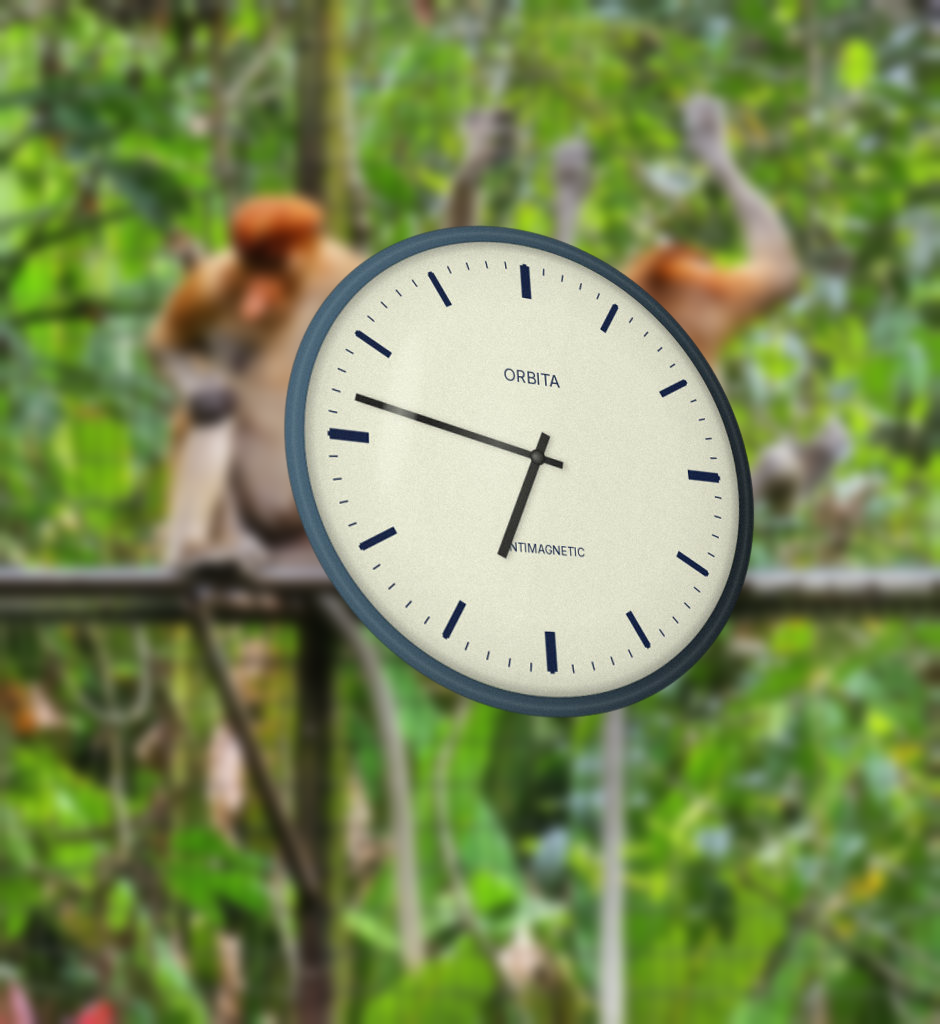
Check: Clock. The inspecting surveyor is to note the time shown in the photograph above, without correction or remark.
6:47
